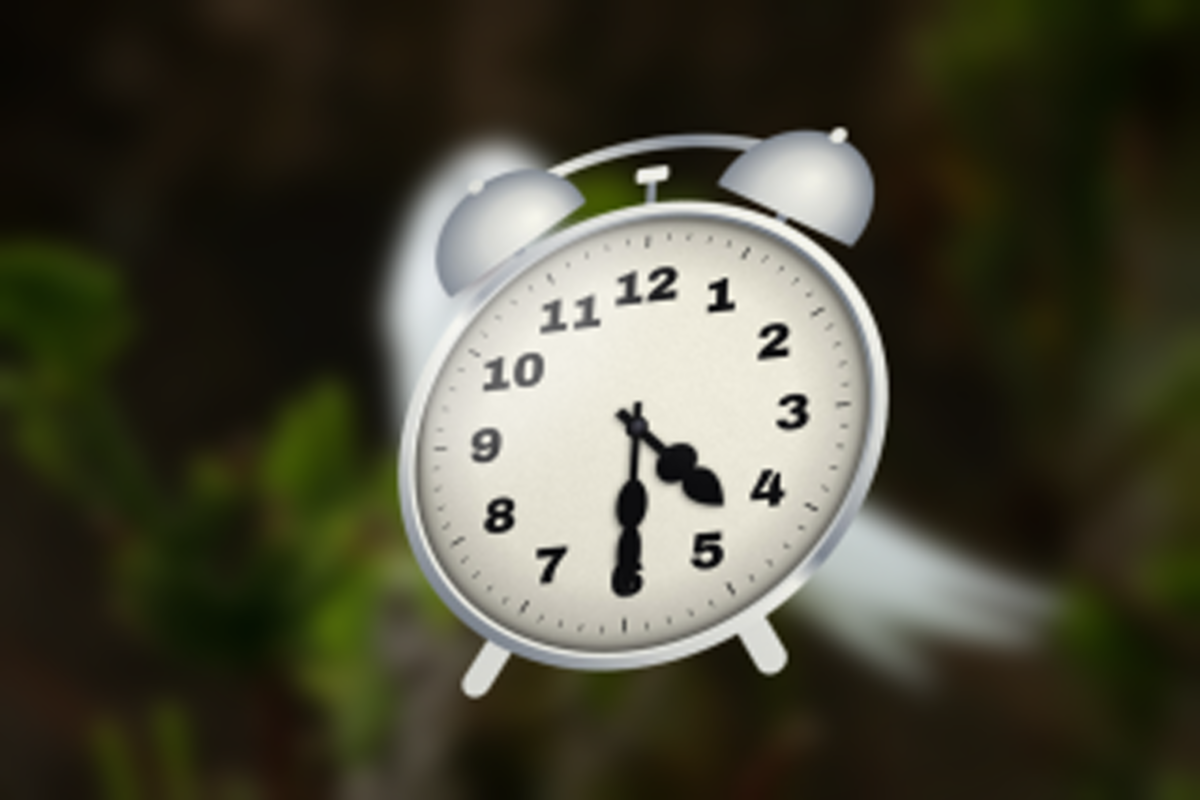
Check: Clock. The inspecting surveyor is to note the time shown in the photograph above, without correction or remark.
4:30
